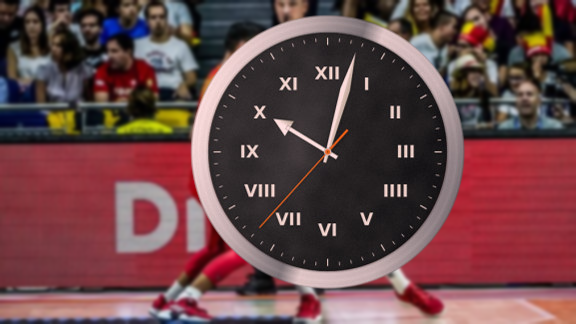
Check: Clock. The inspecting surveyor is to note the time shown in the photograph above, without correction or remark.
10:02:37
